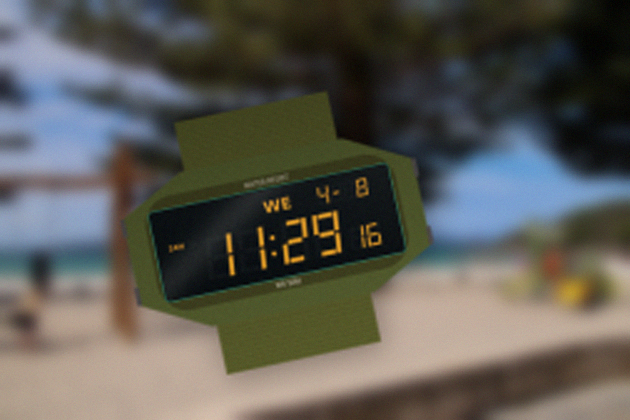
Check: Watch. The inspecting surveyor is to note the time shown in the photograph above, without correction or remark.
11:29:16
